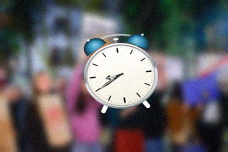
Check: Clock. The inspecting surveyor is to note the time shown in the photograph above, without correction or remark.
8:40
